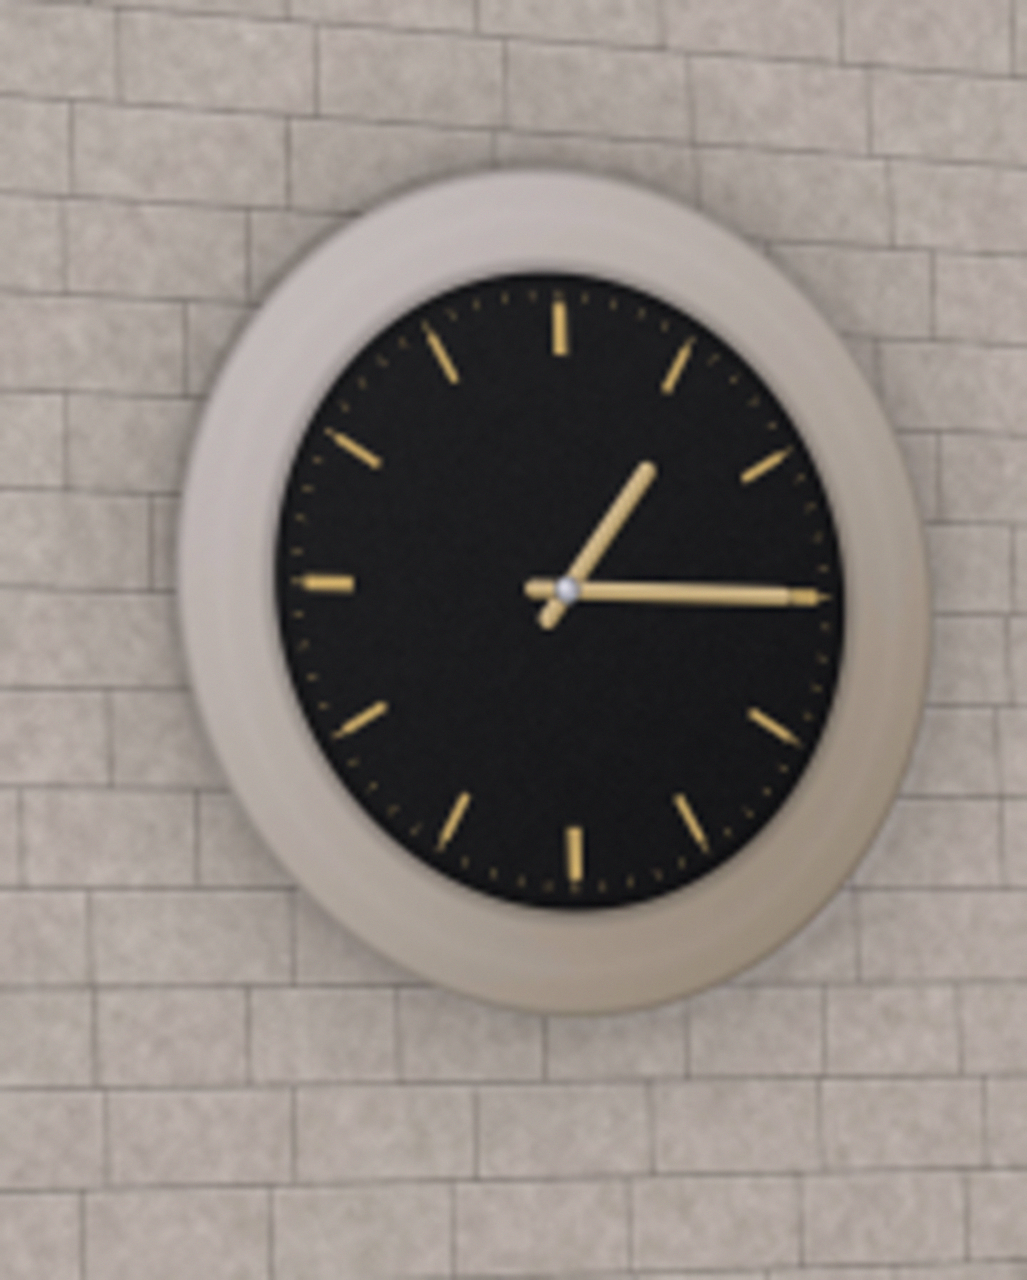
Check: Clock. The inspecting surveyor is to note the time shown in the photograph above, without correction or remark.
1:15
